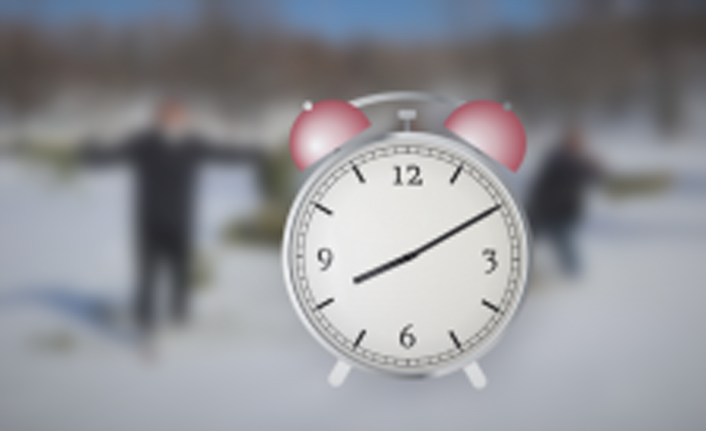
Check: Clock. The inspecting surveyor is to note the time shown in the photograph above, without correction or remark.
8:10
